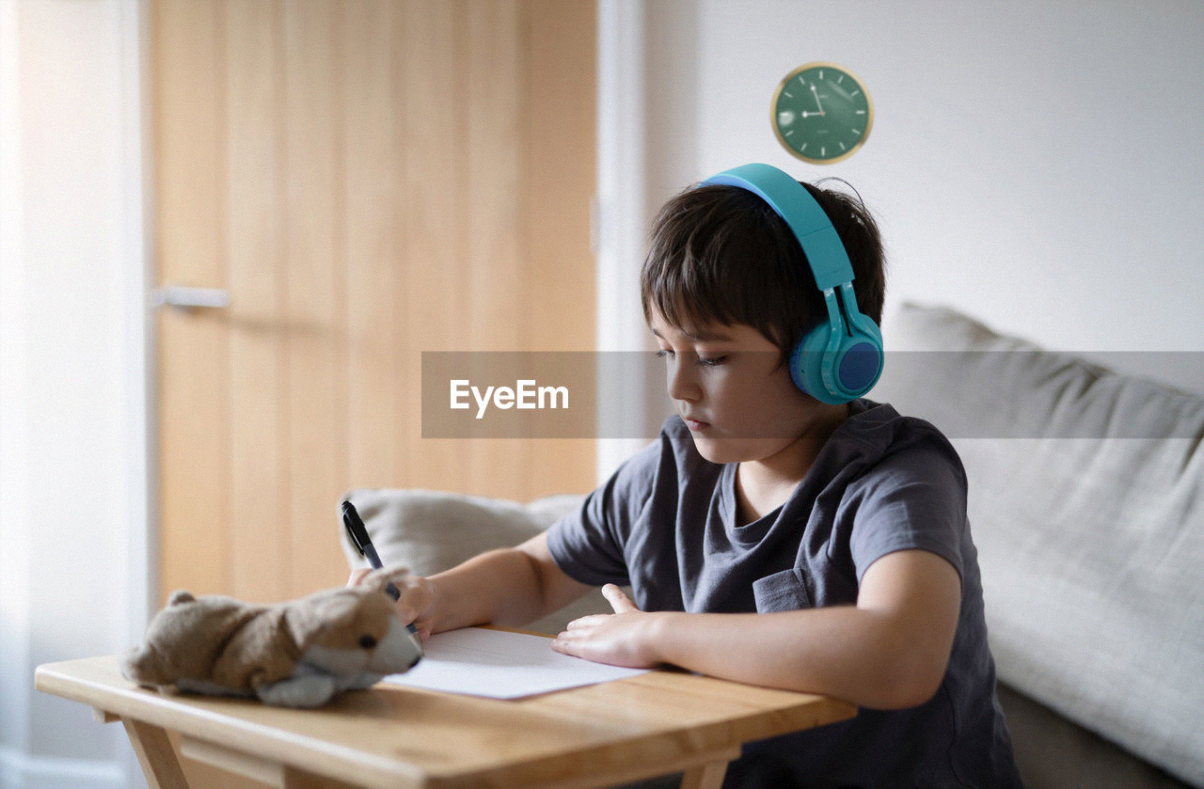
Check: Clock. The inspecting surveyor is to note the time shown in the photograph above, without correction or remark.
8:57
